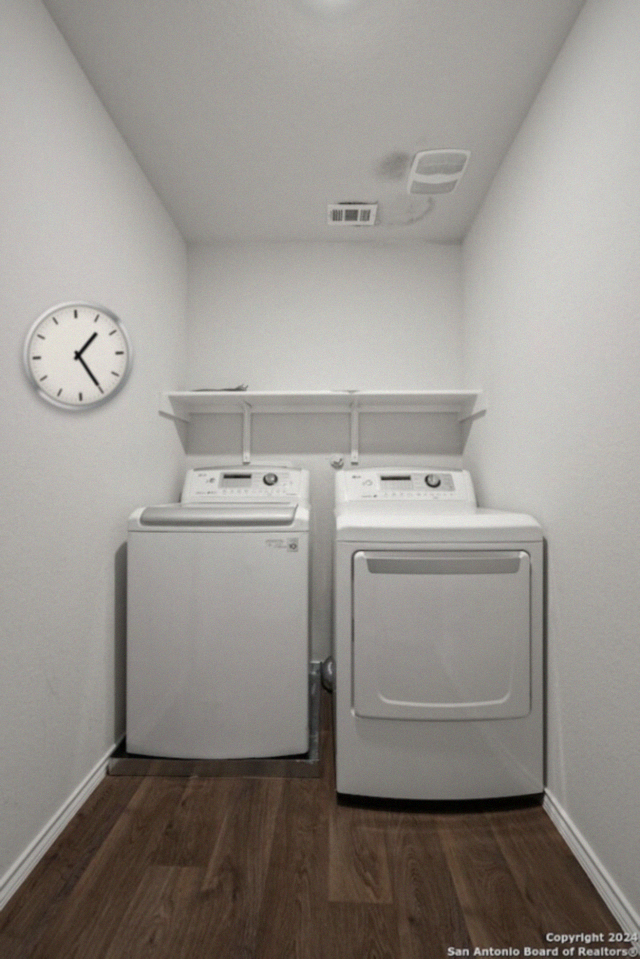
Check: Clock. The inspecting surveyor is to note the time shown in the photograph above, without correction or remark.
1:25
